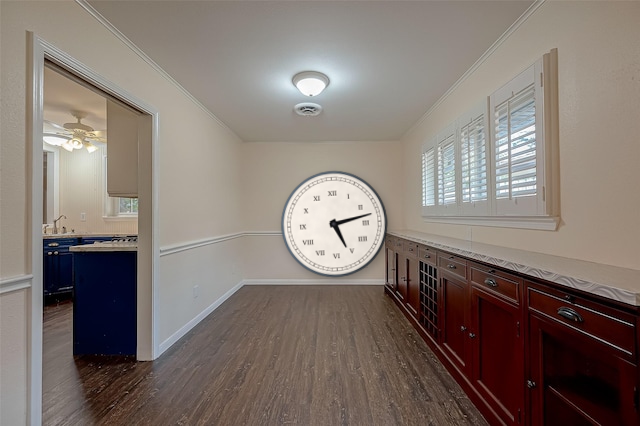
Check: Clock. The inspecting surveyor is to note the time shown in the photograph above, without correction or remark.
5:13
